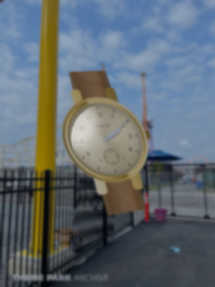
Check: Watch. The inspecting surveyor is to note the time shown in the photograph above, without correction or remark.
2:10
